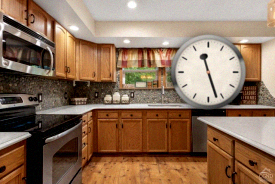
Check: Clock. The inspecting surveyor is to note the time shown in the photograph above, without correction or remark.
11:27
